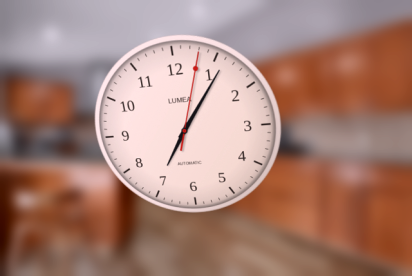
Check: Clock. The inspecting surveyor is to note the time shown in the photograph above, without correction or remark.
7:06:03
